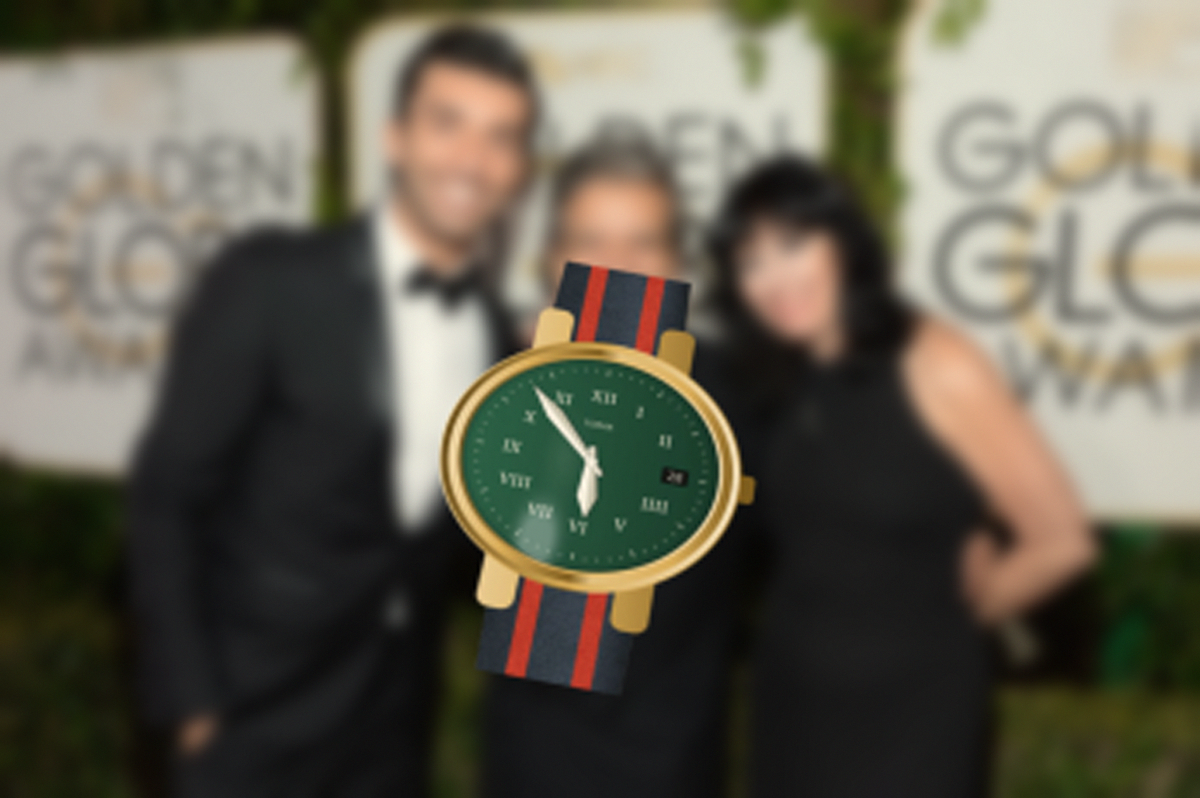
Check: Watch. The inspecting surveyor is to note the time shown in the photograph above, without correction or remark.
5:53
